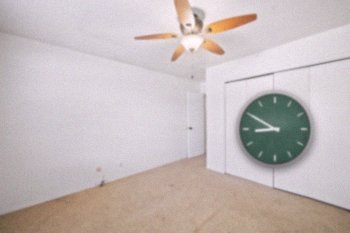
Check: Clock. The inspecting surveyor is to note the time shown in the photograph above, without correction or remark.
8:50
